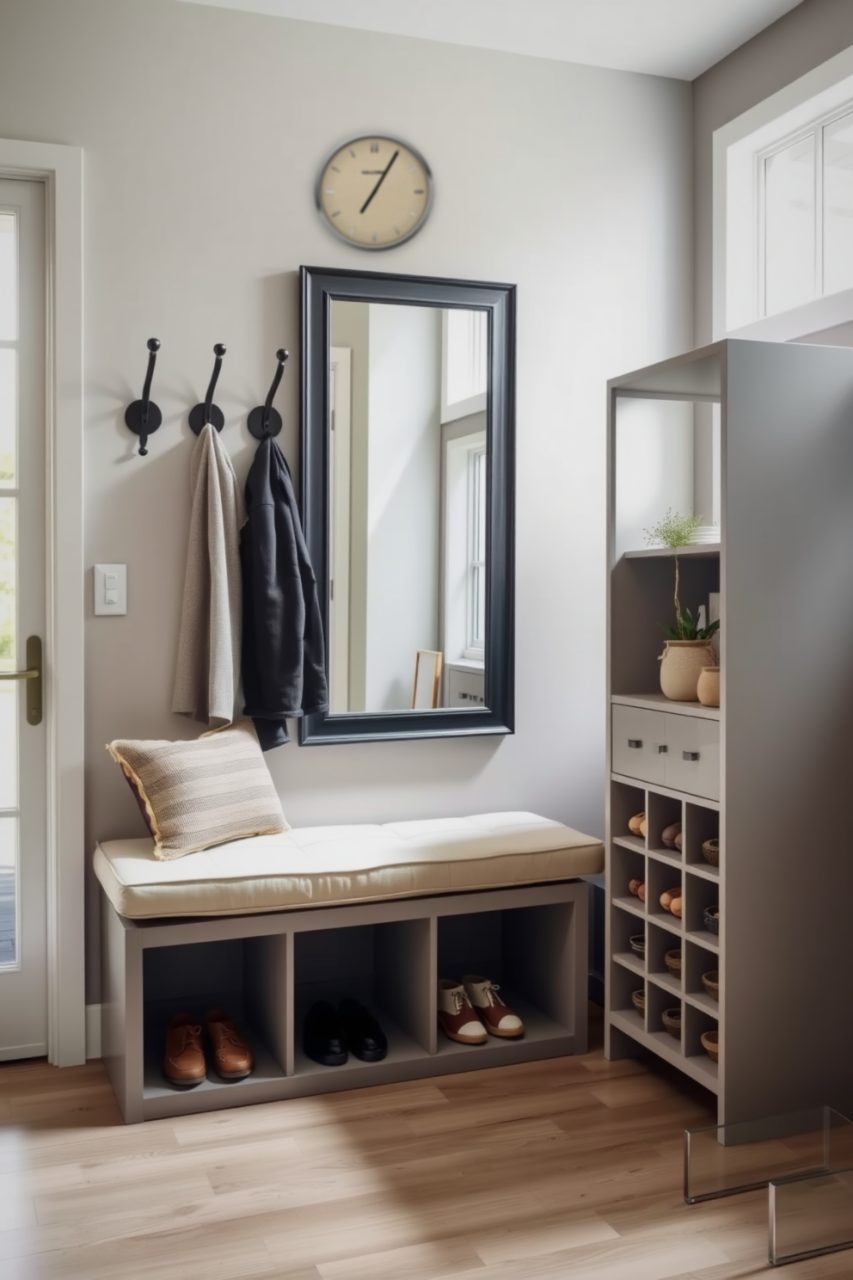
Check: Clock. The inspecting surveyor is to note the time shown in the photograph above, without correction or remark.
7:05
